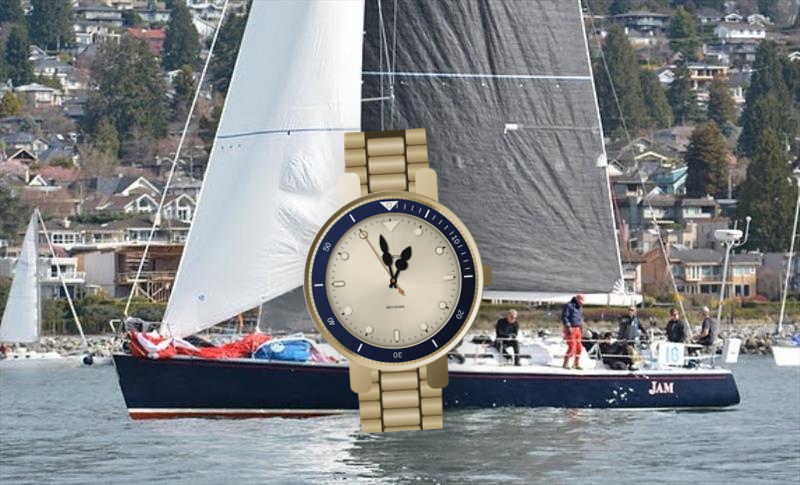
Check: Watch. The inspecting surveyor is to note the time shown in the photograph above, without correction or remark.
12:57:55
